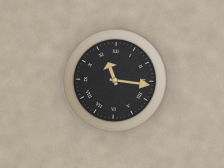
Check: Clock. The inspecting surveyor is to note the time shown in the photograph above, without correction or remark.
11:16
